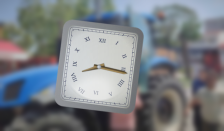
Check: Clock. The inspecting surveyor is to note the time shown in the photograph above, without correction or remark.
8:16
